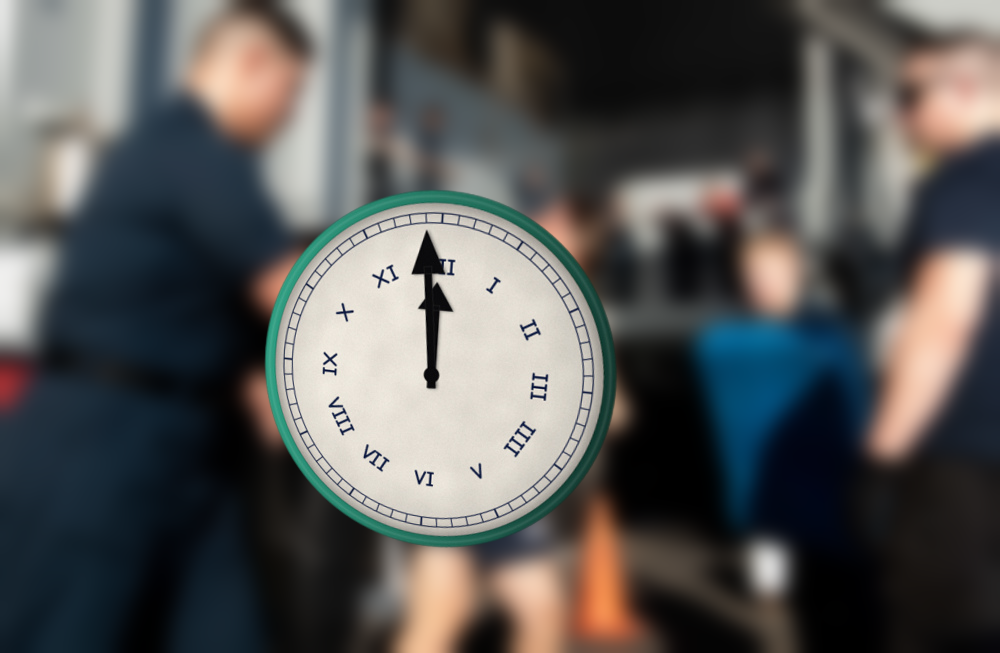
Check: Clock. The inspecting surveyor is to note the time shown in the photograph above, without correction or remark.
11:59
